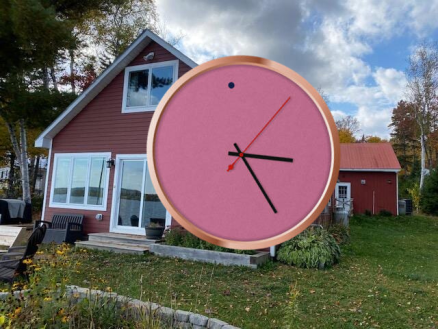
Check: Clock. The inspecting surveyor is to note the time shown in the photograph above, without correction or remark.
3:26:08
